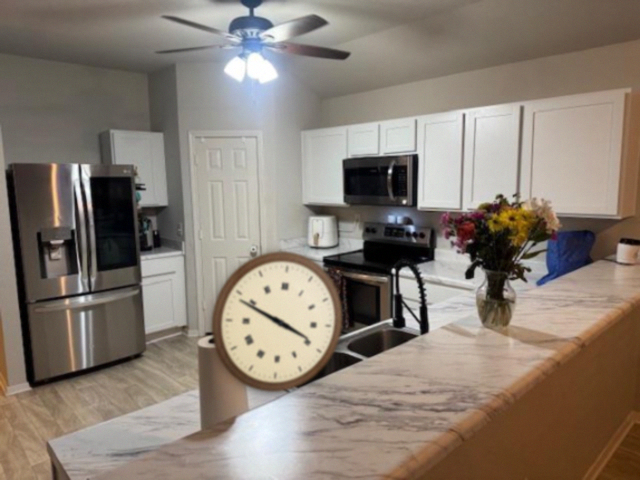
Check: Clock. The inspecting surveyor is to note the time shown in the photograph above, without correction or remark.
3:49
